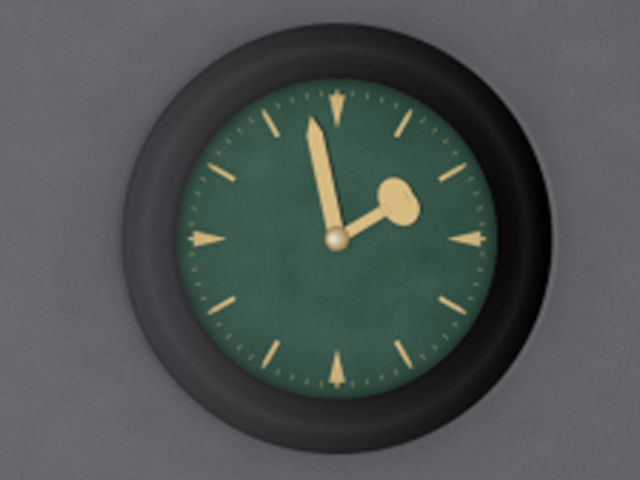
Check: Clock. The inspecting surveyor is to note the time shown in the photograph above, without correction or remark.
1:58
